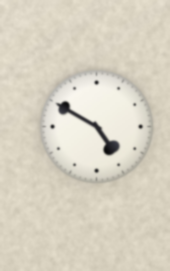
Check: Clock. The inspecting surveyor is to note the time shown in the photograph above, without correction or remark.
4:50
